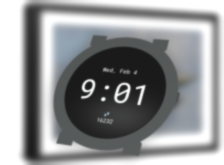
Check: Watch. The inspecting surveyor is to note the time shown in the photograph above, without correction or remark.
9:01
